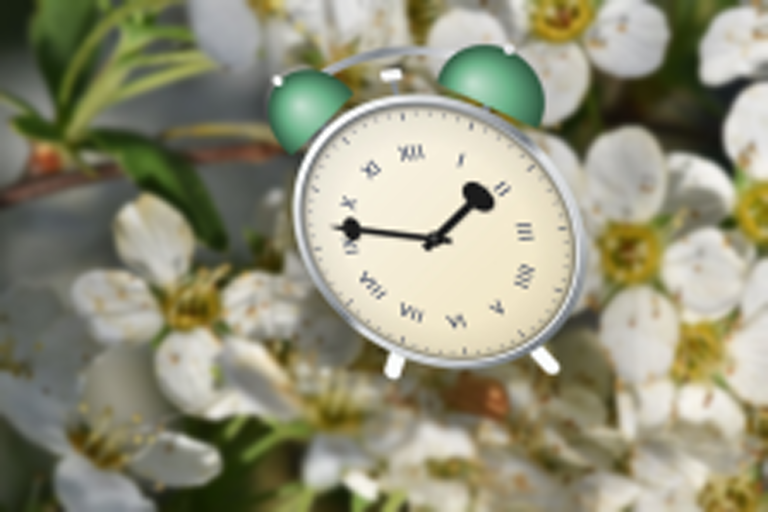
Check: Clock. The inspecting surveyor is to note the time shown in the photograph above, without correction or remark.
1:47
